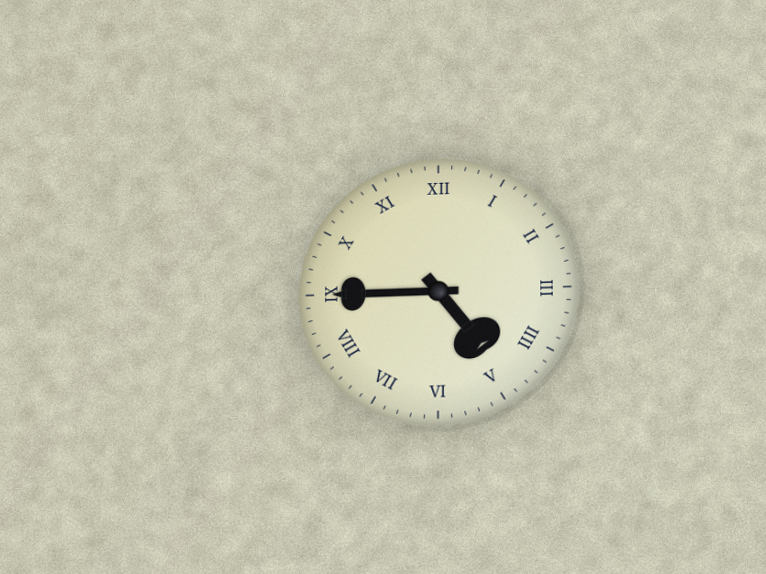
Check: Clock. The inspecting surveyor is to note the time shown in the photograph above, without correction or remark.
4:45
